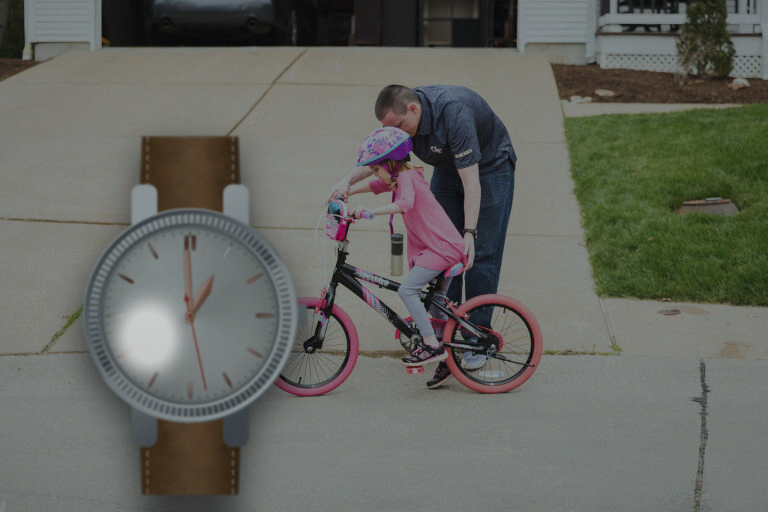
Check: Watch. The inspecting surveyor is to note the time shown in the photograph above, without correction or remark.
12:59:28
